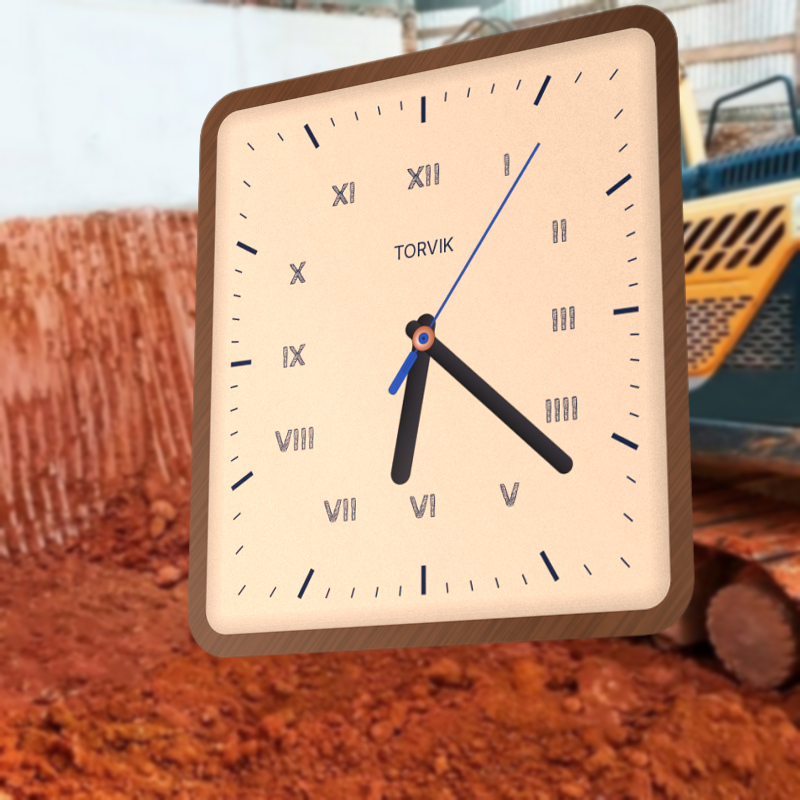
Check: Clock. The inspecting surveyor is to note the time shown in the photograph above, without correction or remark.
6:22:06
